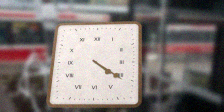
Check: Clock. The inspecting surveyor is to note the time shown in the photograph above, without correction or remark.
4:21
